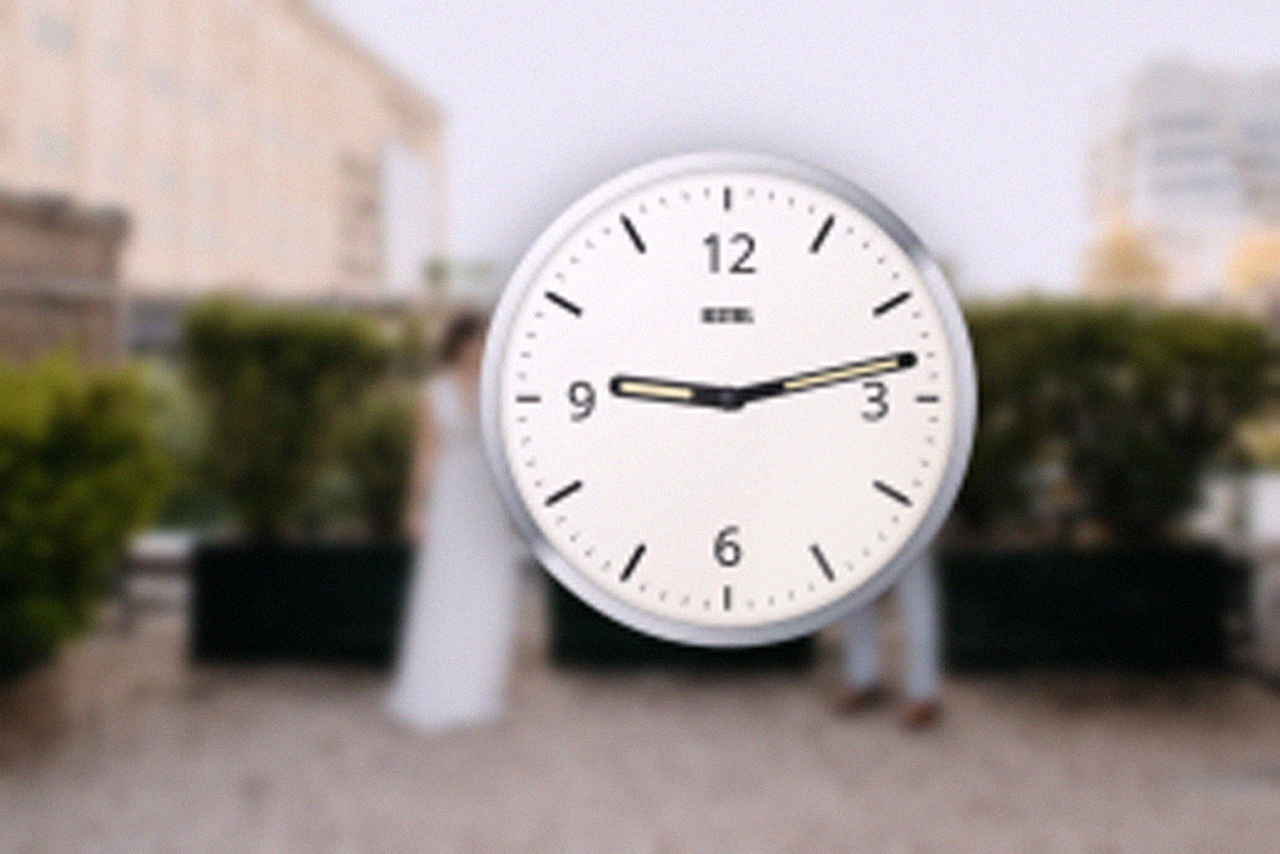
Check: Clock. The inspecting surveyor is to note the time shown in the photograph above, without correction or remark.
9:13
